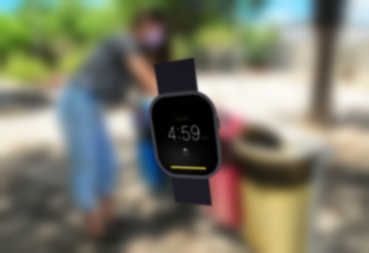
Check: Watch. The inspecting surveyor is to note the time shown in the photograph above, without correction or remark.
4:59
